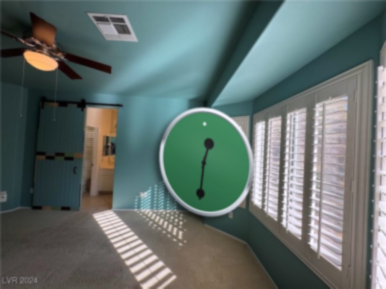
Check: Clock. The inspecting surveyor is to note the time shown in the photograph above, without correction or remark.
12:31
